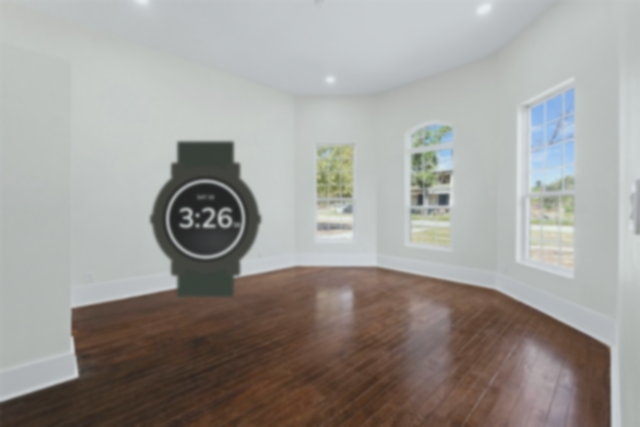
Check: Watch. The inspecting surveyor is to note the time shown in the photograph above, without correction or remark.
3:26
